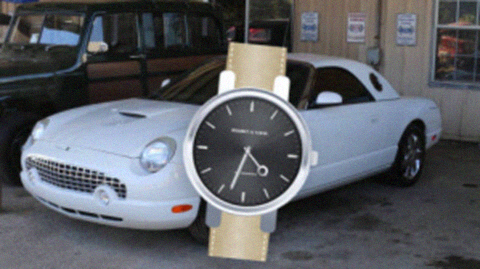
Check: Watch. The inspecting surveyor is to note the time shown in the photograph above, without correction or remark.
4:33
